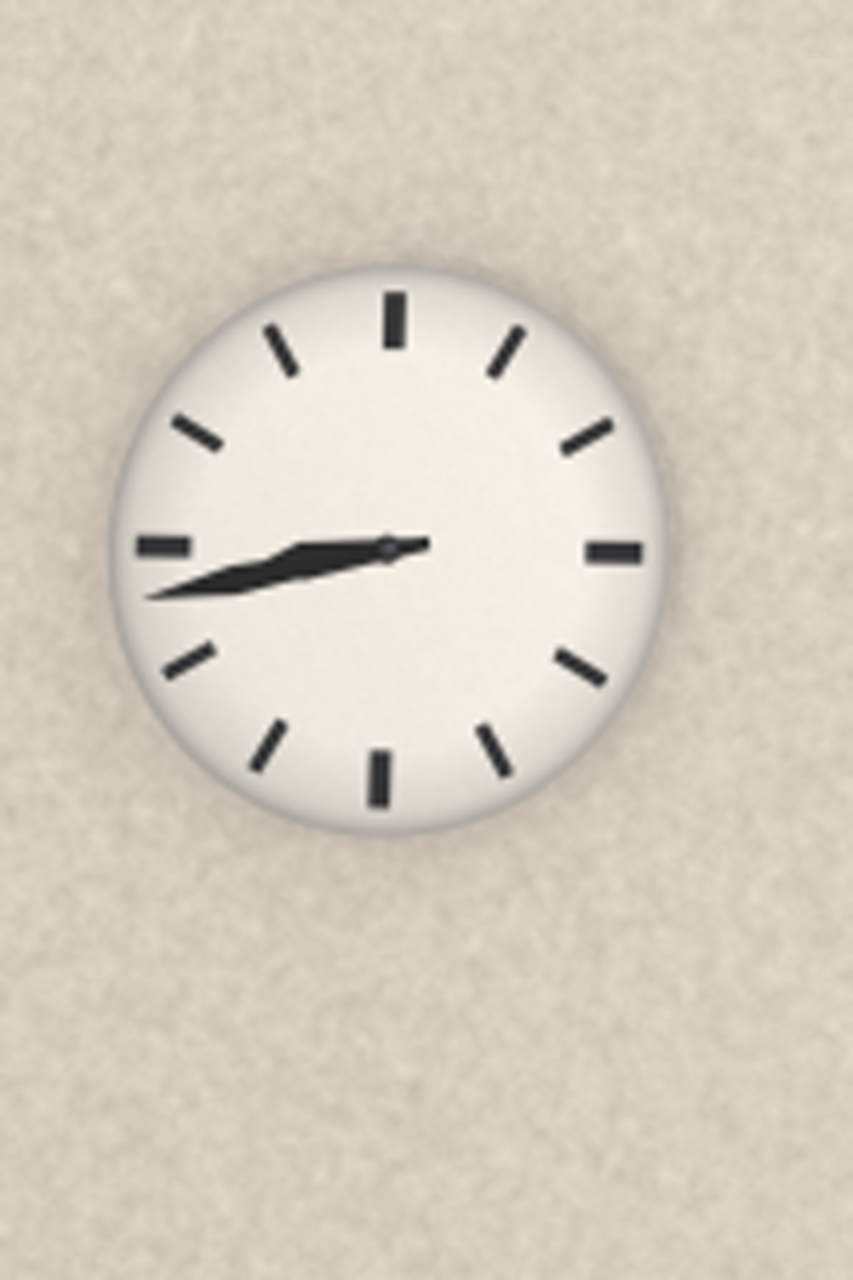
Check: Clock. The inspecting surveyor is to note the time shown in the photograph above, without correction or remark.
8:43
